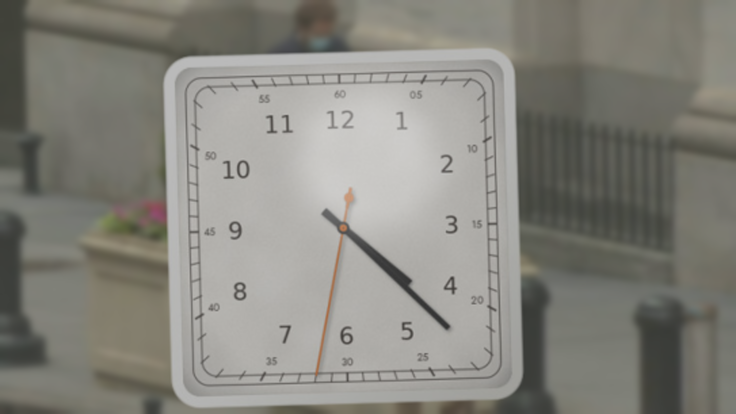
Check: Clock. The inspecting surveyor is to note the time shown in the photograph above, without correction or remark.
4:22:32
